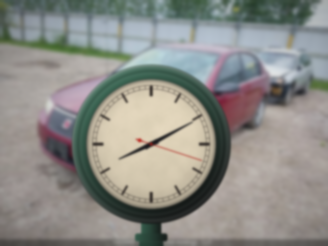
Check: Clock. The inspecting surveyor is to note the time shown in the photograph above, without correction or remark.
8:10:18
